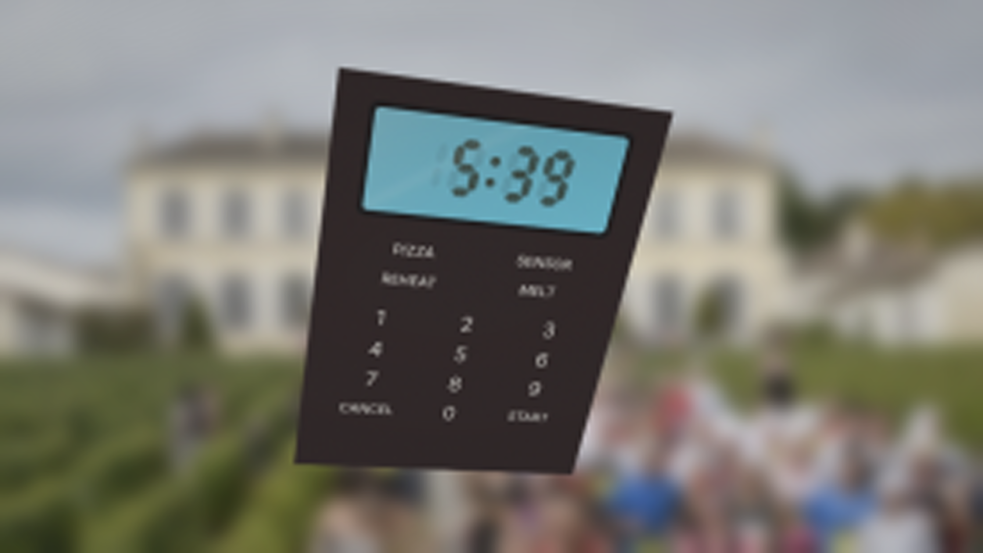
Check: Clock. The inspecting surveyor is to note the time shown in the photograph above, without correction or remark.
5:39
